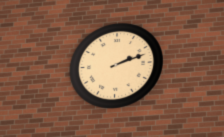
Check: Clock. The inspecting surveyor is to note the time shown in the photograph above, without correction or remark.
2:12
